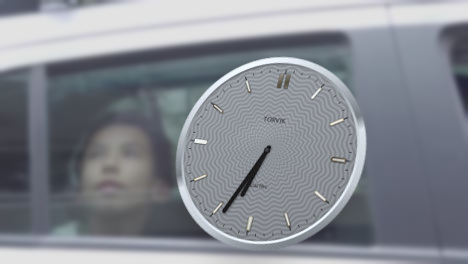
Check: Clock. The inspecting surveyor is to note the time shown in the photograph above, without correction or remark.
6:34
